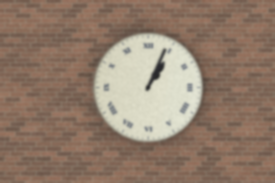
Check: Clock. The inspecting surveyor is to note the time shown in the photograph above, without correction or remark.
1:04
